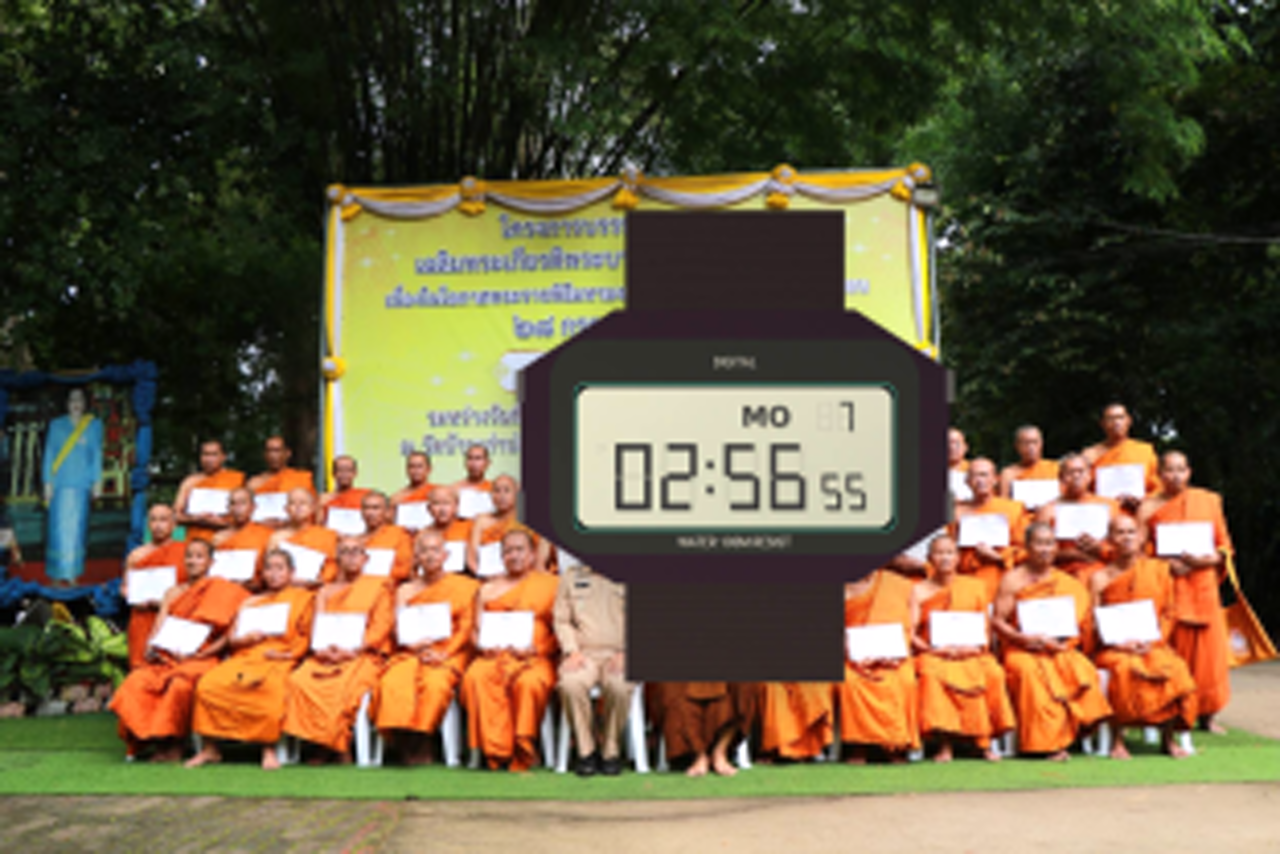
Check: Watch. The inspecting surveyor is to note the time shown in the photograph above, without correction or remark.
2:56:55
